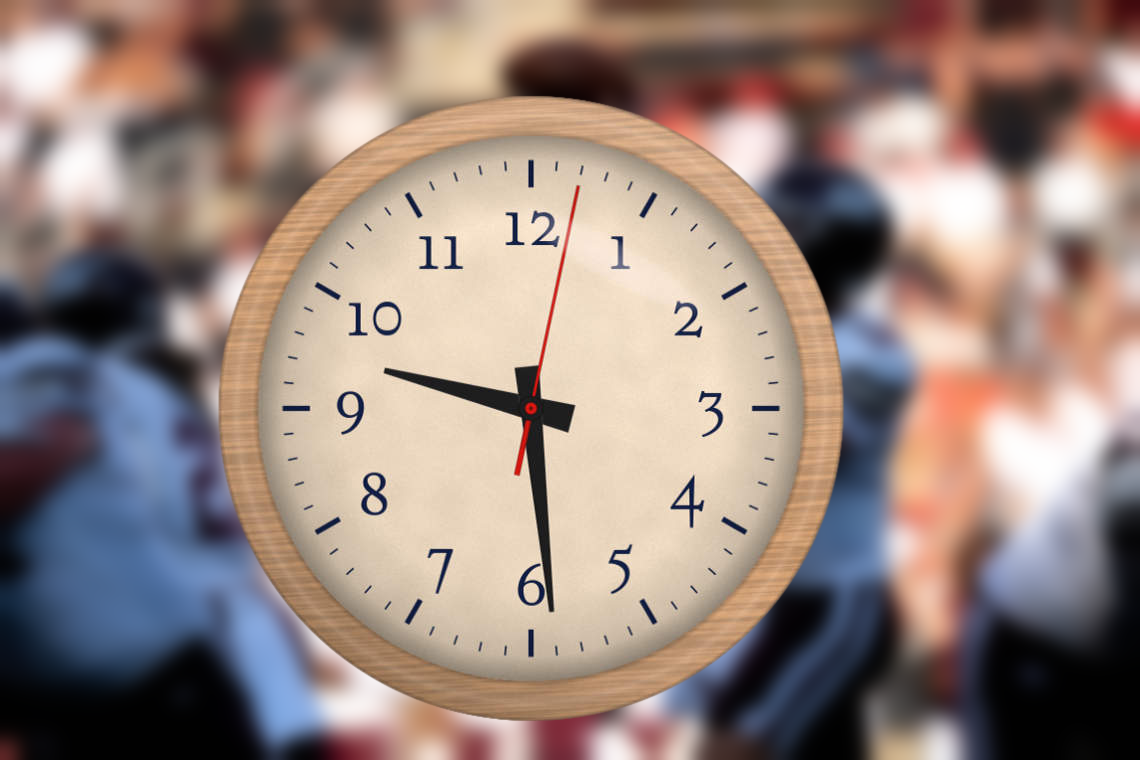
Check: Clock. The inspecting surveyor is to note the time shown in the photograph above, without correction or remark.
9:29:02
